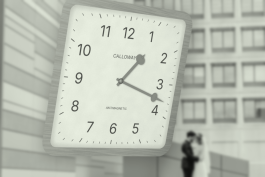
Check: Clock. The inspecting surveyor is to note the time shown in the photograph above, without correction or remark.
1:18
